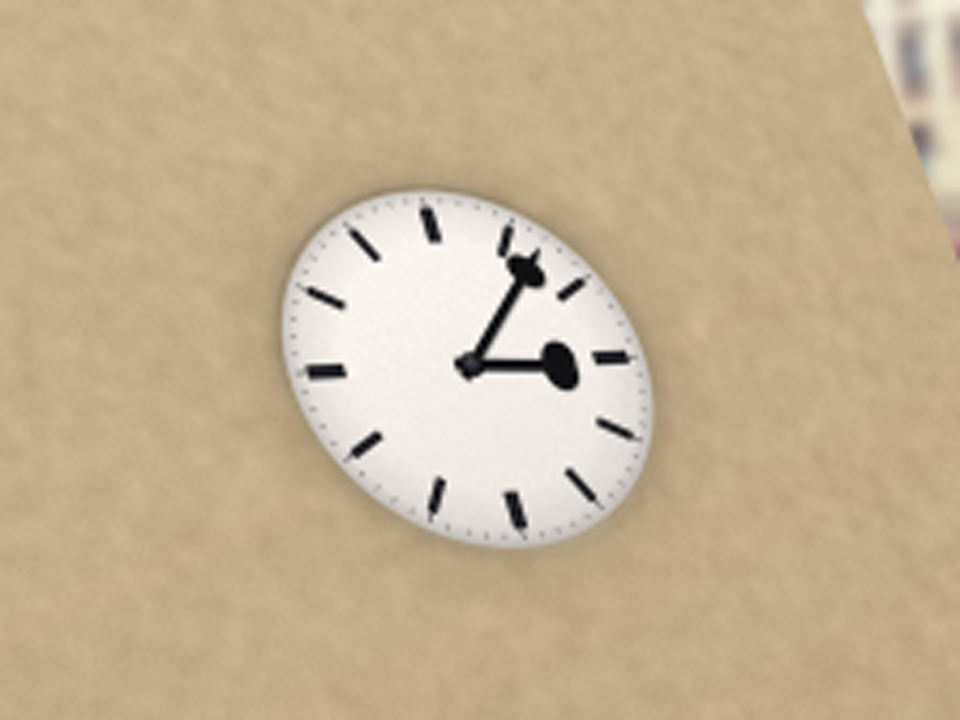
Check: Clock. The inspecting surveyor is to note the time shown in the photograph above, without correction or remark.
3:07
